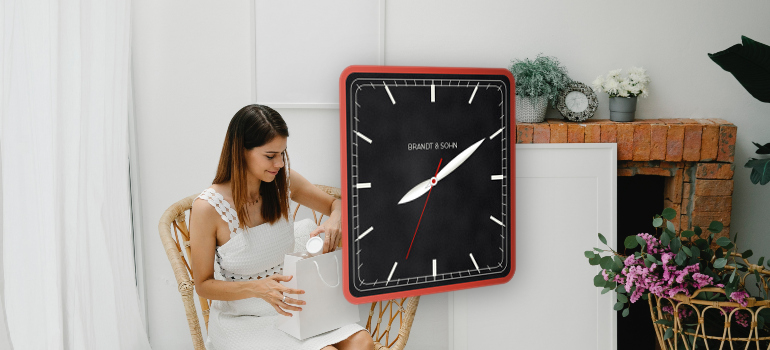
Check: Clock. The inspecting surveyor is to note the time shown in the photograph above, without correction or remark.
8:09:34
